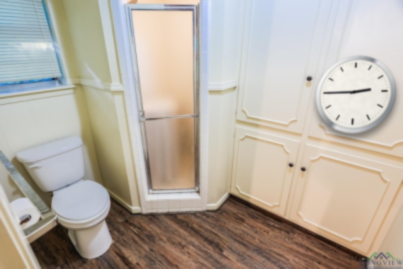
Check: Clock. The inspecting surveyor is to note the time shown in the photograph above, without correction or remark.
2:45
